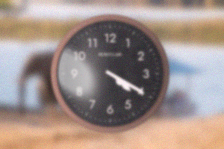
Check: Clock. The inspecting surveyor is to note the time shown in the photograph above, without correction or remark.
4:20
